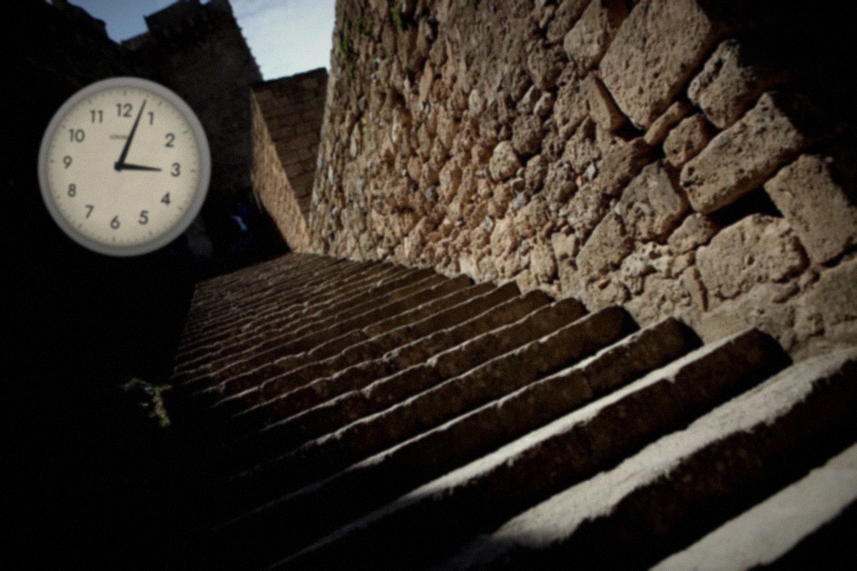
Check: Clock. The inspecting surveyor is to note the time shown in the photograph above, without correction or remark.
3:03
